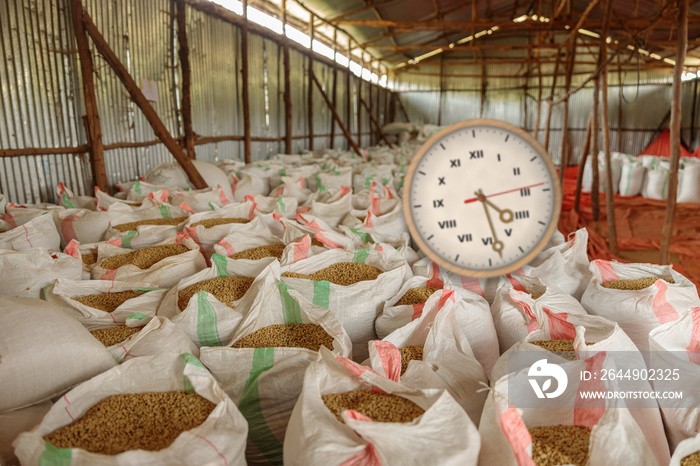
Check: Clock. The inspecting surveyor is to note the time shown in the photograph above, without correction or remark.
4:28:14
